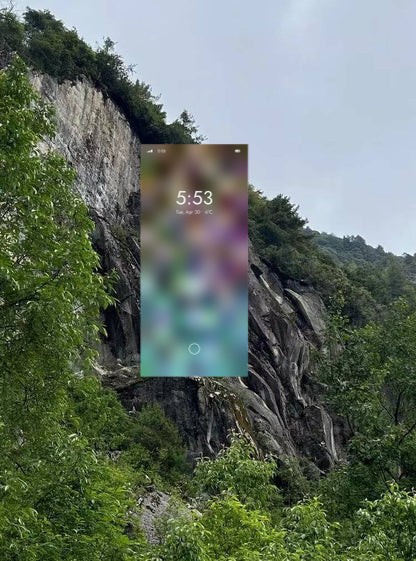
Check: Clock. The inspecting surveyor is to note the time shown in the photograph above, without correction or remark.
5:53
